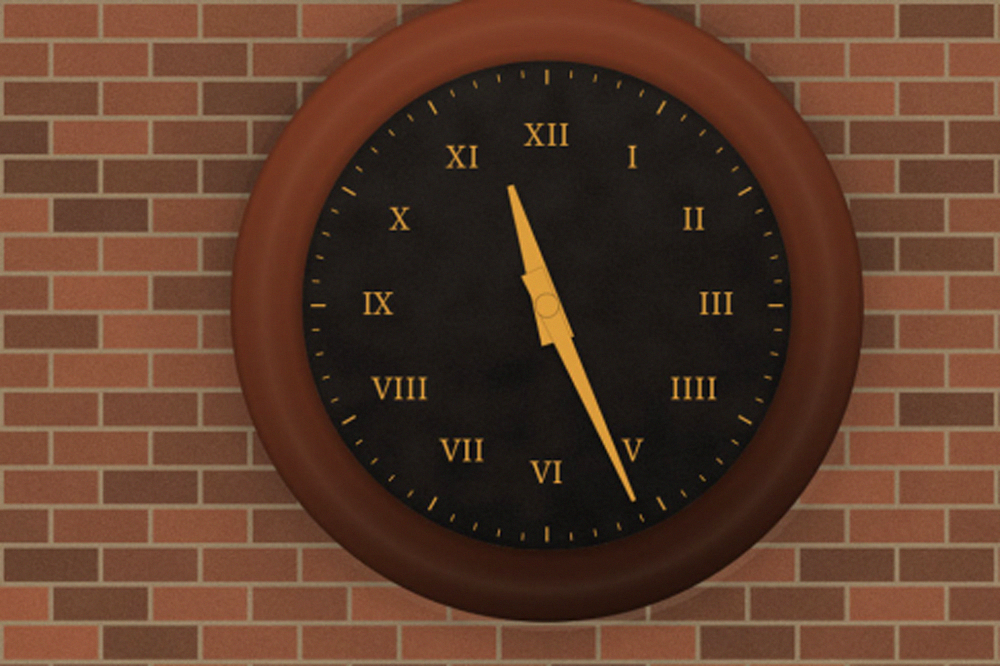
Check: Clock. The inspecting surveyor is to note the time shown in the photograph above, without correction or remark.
11:26
